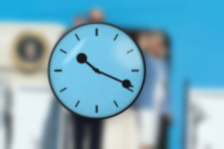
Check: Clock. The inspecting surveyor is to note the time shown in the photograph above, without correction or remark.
10:19
